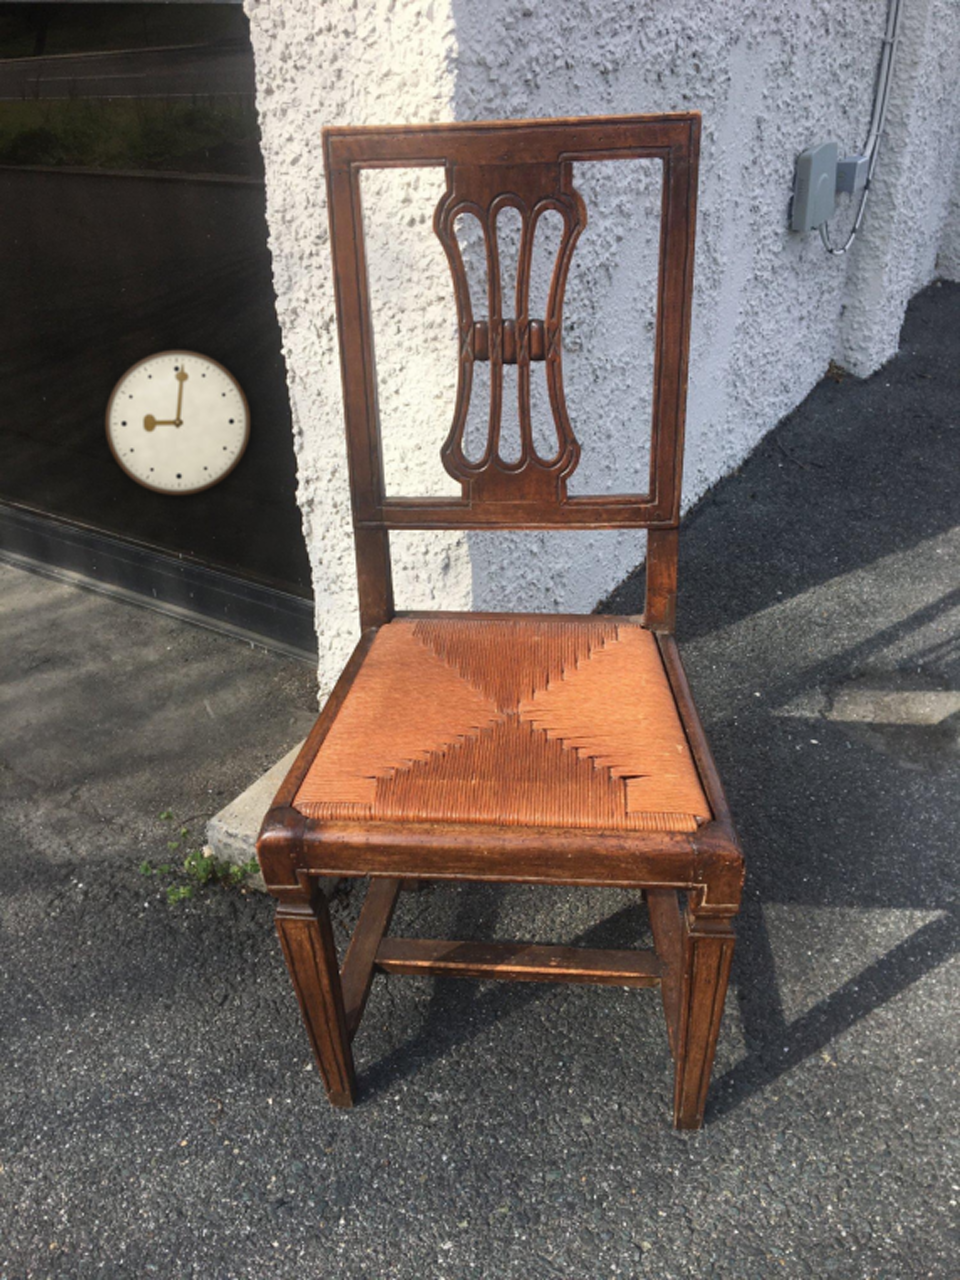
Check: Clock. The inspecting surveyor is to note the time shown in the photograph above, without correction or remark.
9:01
